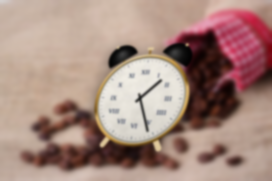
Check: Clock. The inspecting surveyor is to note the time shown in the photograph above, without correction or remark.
1:26
